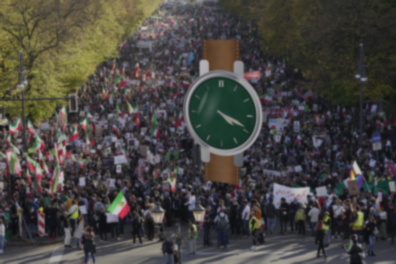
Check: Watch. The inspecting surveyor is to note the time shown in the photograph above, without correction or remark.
4:19
